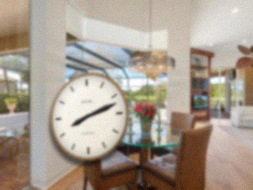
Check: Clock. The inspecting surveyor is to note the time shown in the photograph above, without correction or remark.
8:12
